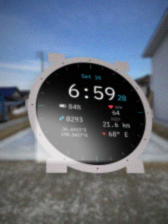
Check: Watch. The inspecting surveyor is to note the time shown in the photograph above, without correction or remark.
6:59
